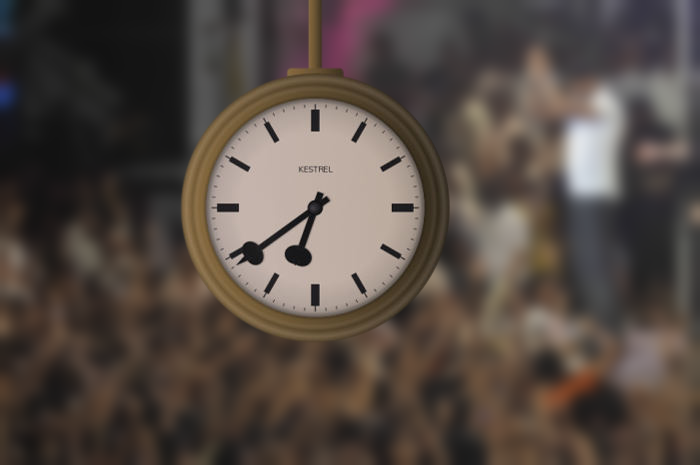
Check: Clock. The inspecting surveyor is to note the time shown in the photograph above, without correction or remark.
6:39
